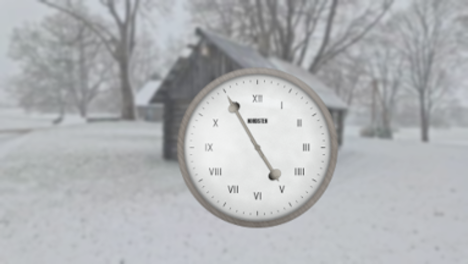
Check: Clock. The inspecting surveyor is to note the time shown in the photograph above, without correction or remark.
4:55
